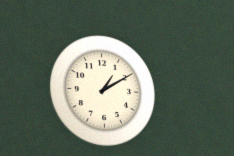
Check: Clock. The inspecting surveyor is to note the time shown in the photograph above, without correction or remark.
1:10
